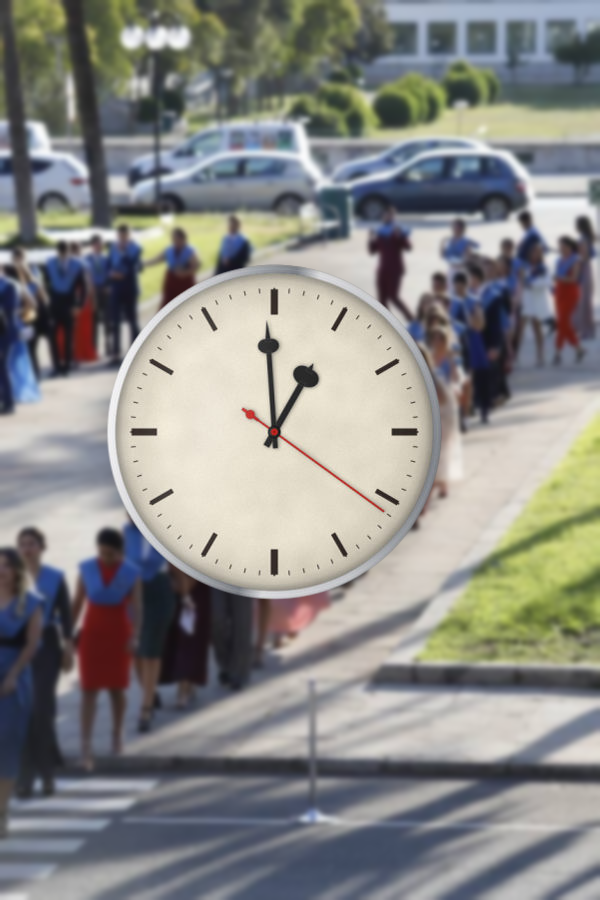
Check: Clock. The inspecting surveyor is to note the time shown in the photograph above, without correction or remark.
12:59:21
